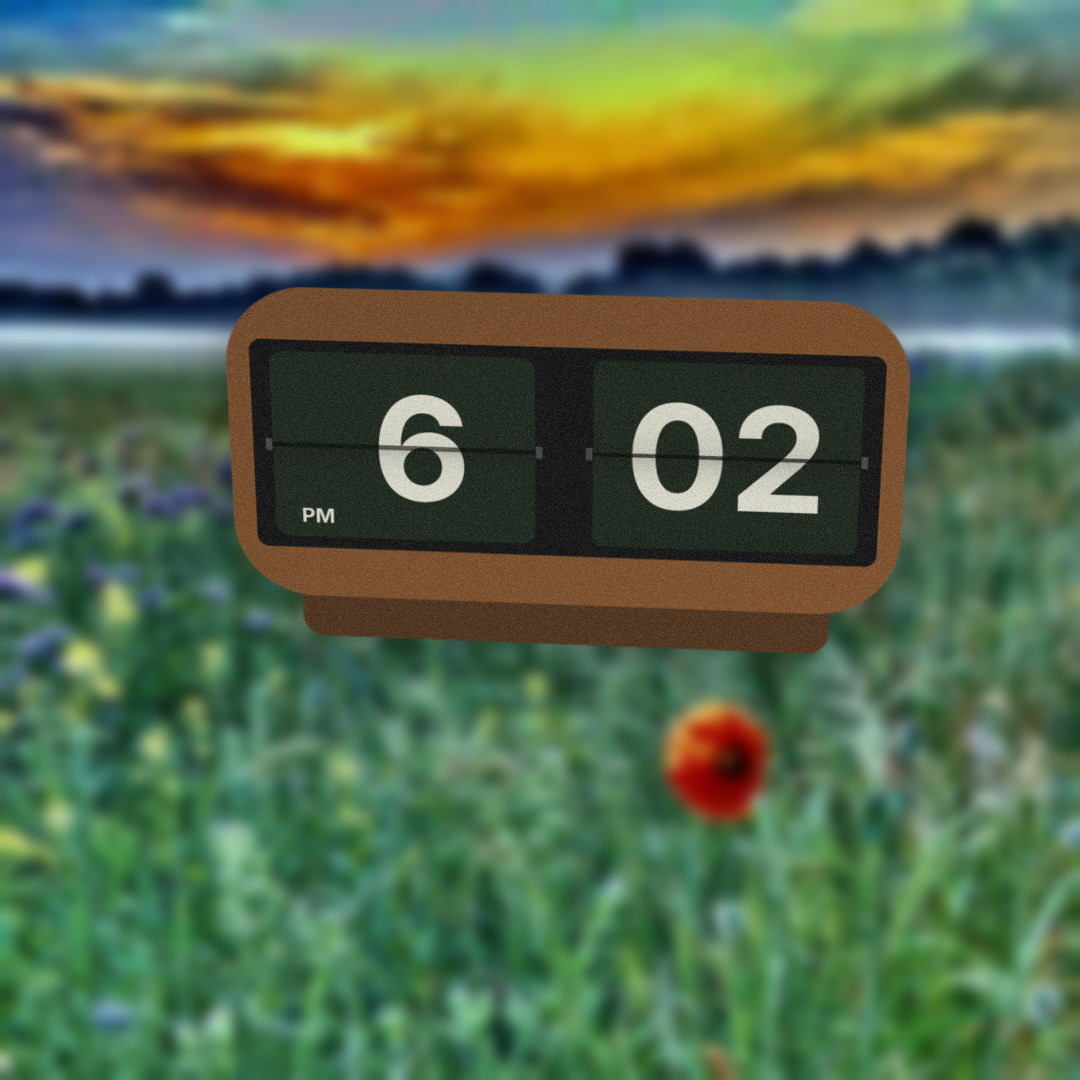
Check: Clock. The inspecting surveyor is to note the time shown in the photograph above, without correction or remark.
6:02
